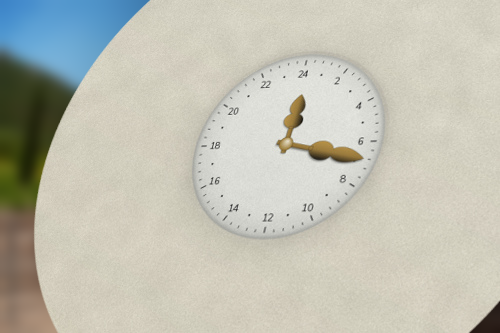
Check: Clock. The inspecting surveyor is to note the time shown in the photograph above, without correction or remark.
0:17
